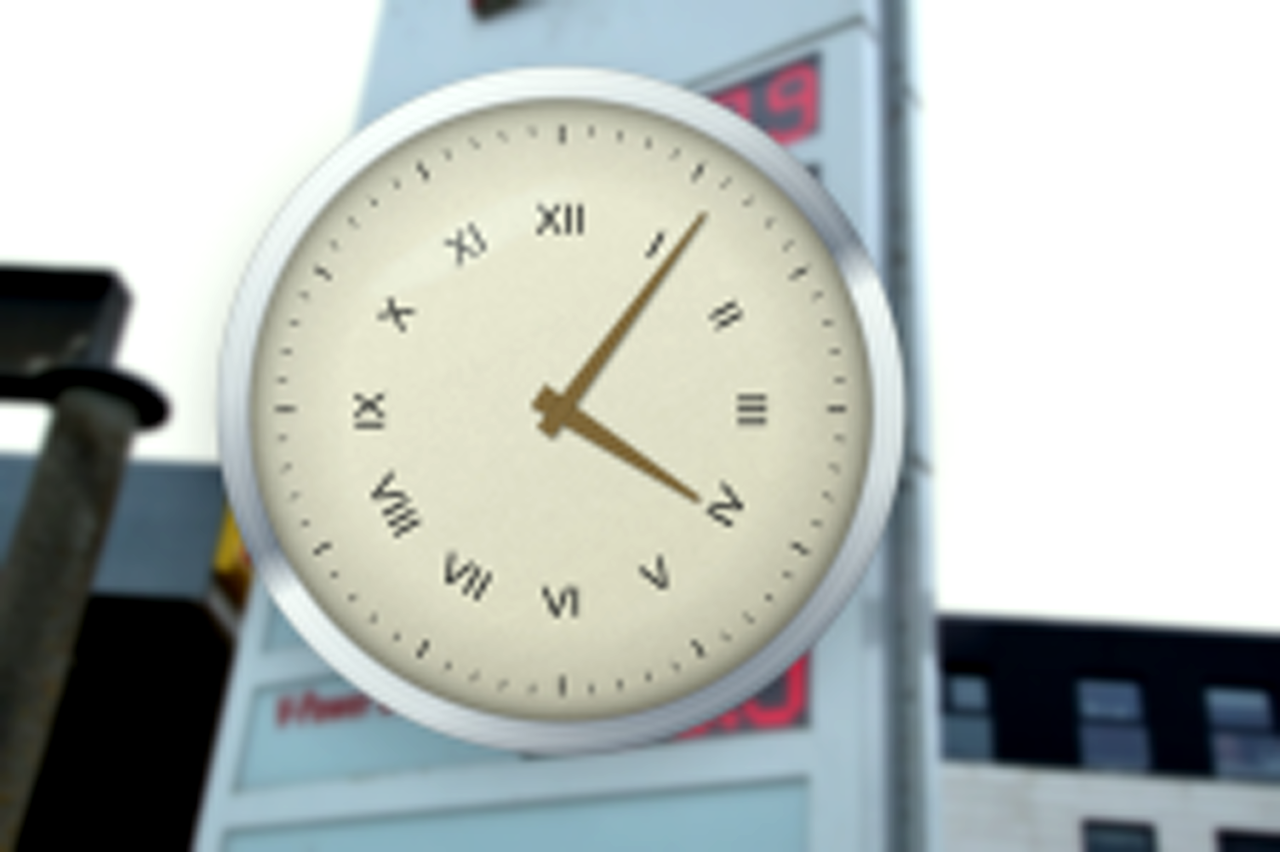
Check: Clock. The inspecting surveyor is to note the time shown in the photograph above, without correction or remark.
4:06
